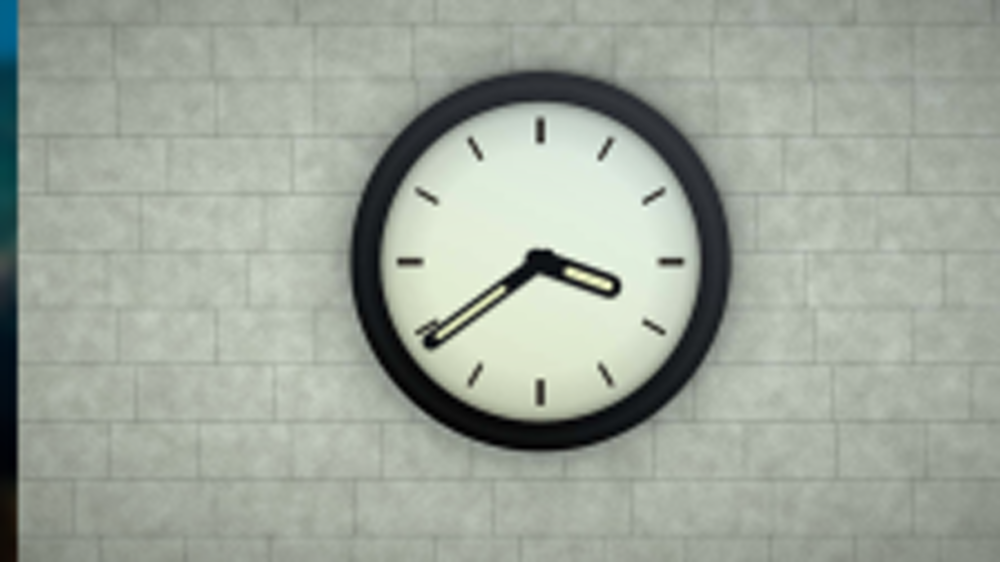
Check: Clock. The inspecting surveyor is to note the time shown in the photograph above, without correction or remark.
3:39
